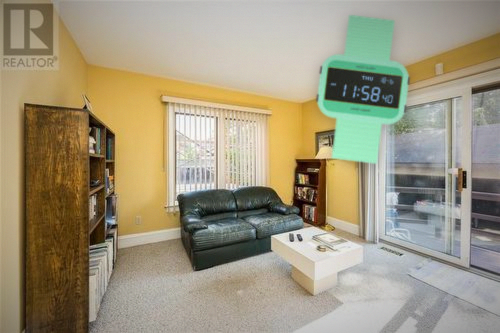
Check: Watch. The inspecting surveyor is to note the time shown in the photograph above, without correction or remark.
11:58
